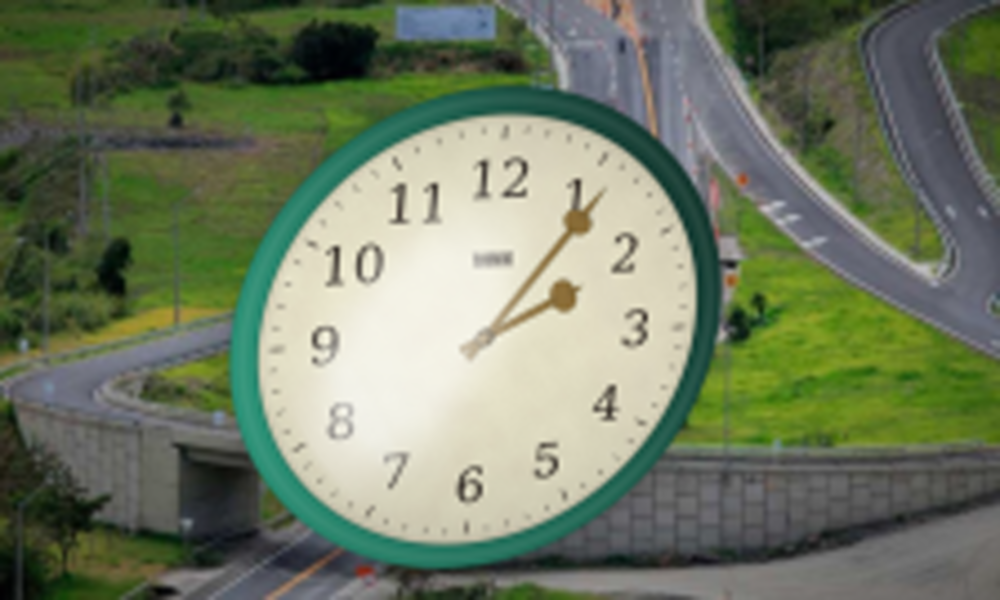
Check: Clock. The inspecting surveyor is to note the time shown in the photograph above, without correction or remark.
2:06
